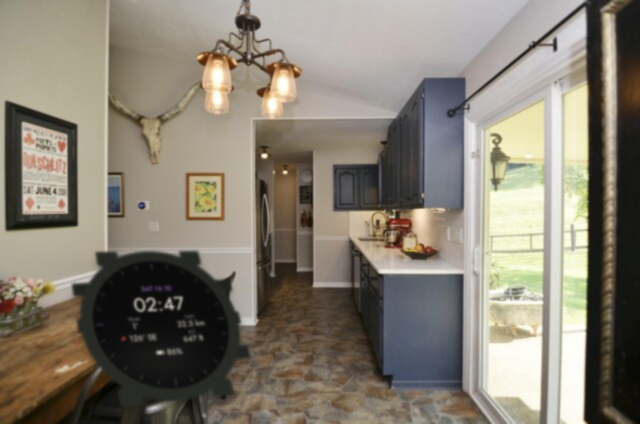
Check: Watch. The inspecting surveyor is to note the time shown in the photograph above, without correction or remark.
2:47
